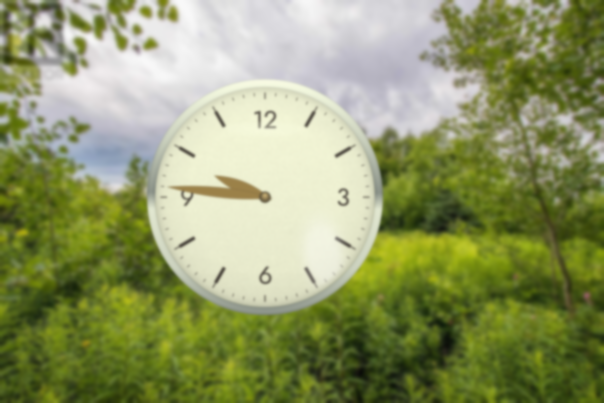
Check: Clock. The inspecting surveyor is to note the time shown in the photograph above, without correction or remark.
9:46
